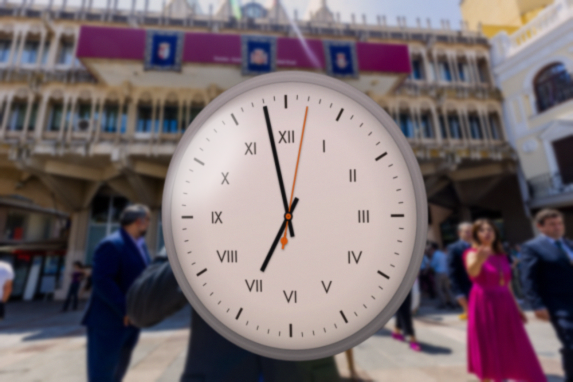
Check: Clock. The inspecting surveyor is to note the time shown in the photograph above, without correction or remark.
6:58:02
